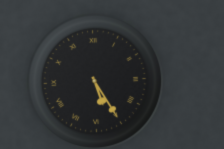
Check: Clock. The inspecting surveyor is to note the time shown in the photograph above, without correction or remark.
5:25
